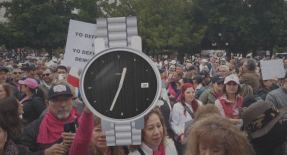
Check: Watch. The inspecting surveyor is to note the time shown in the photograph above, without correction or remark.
12:34
